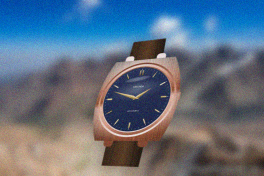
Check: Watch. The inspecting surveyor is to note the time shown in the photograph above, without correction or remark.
1:48
